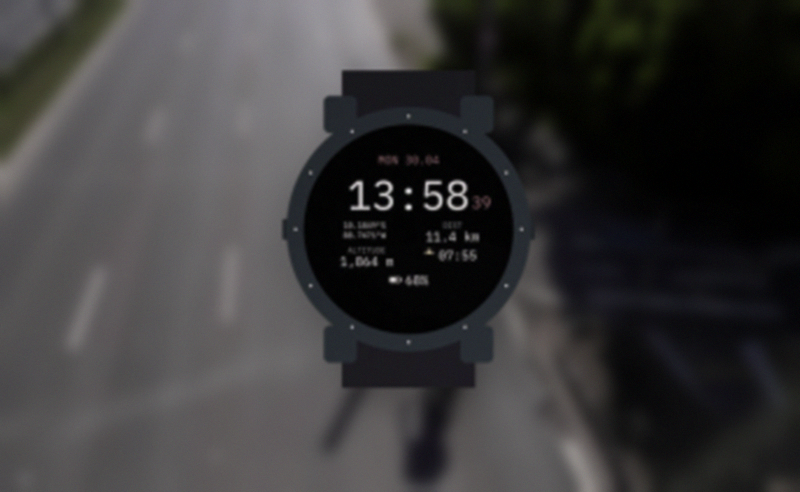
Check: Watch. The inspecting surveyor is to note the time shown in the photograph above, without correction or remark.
13:58
